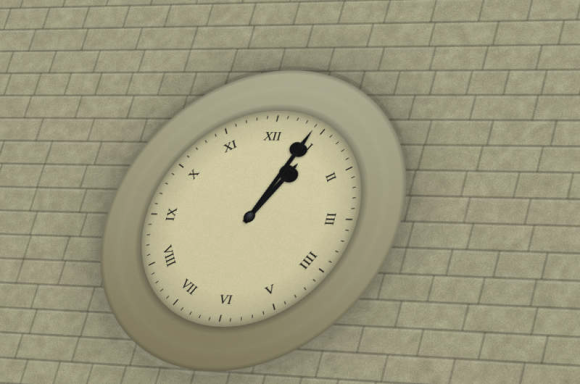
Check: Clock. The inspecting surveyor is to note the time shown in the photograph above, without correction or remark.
1:04
